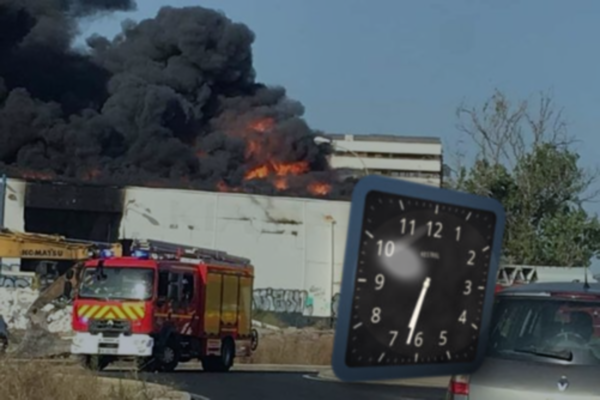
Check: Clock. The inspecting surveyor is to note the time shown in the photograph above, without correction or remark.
6:32
